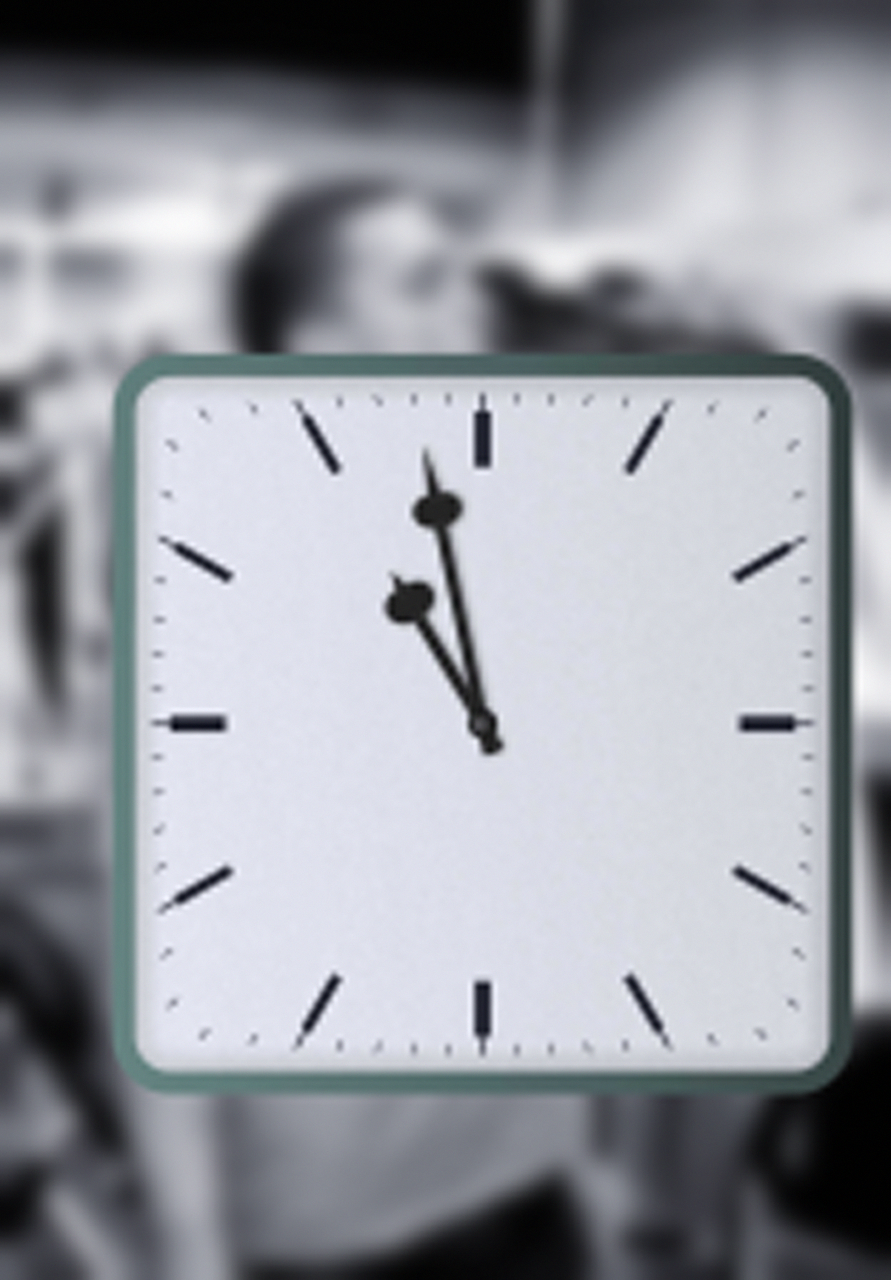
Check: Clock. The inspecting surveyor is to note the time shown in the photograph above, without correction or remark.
10:58
